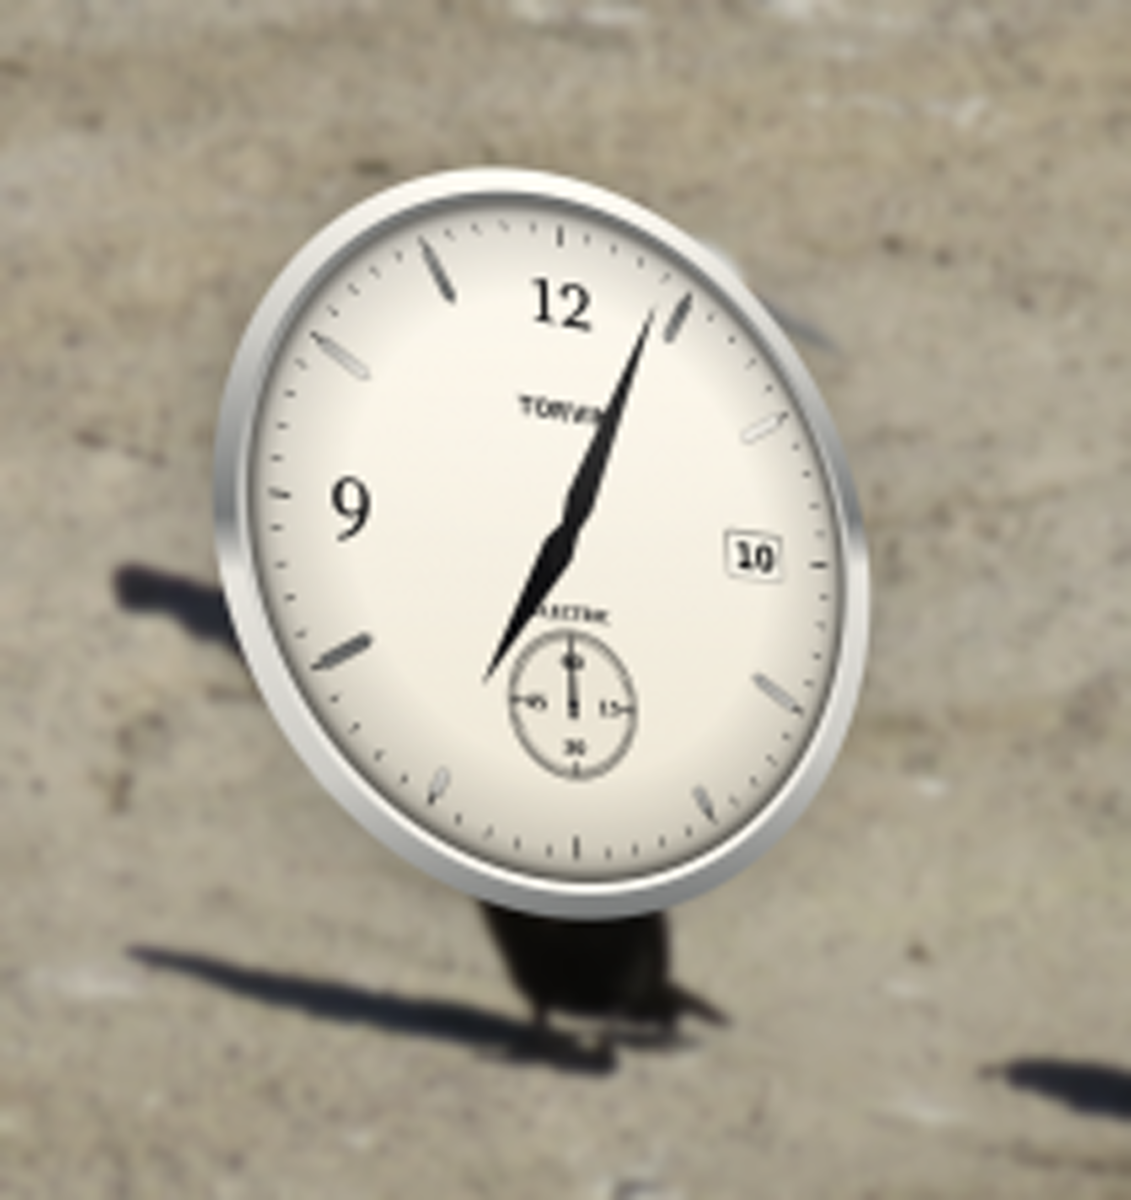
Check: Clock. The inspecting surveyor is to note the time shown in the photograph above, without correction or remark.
7:04
